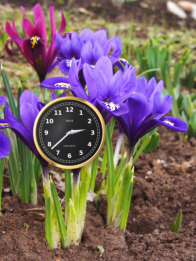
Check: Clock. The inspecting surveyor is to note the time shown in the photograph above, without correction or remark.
2:38
